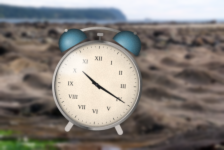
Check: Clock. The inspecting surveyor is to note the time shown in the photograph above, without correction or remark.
10:20
